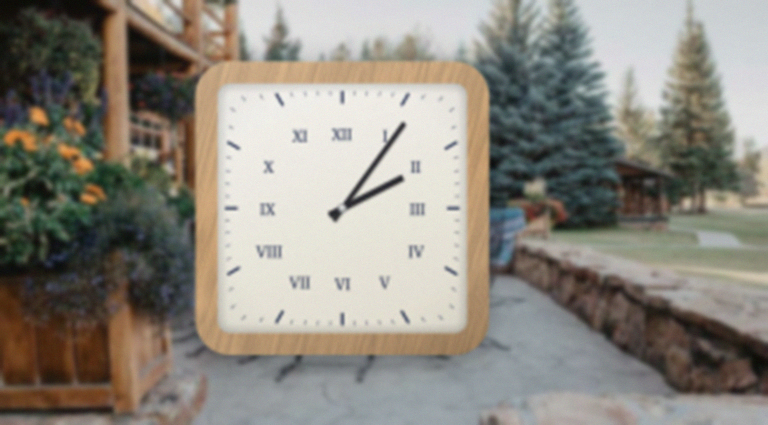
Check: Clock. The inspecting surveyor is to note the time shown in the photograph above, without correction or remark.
2:06
